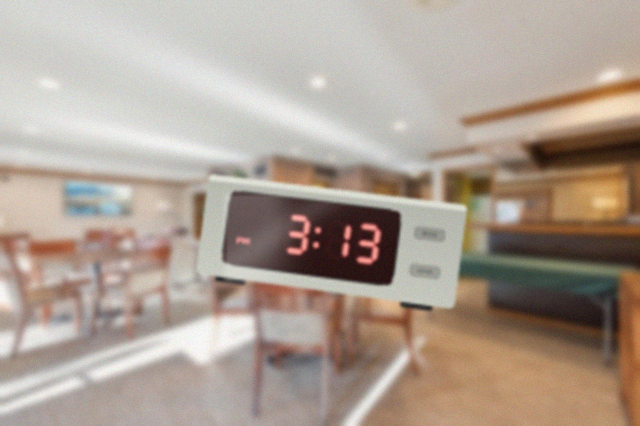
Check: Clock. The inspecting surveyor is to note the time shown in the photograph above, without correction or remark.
3:13
